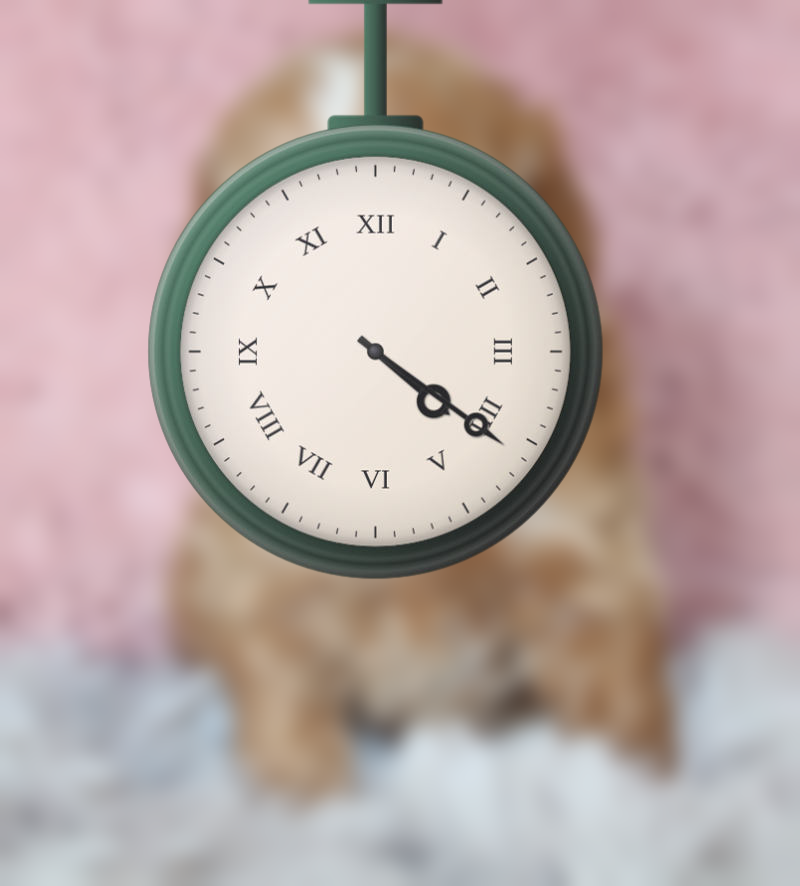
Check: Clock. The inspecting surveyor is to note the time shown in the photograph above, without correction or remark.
4:21
